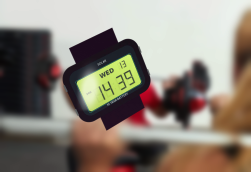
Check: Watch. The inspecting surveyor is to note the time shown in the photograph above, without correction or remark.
14:39
